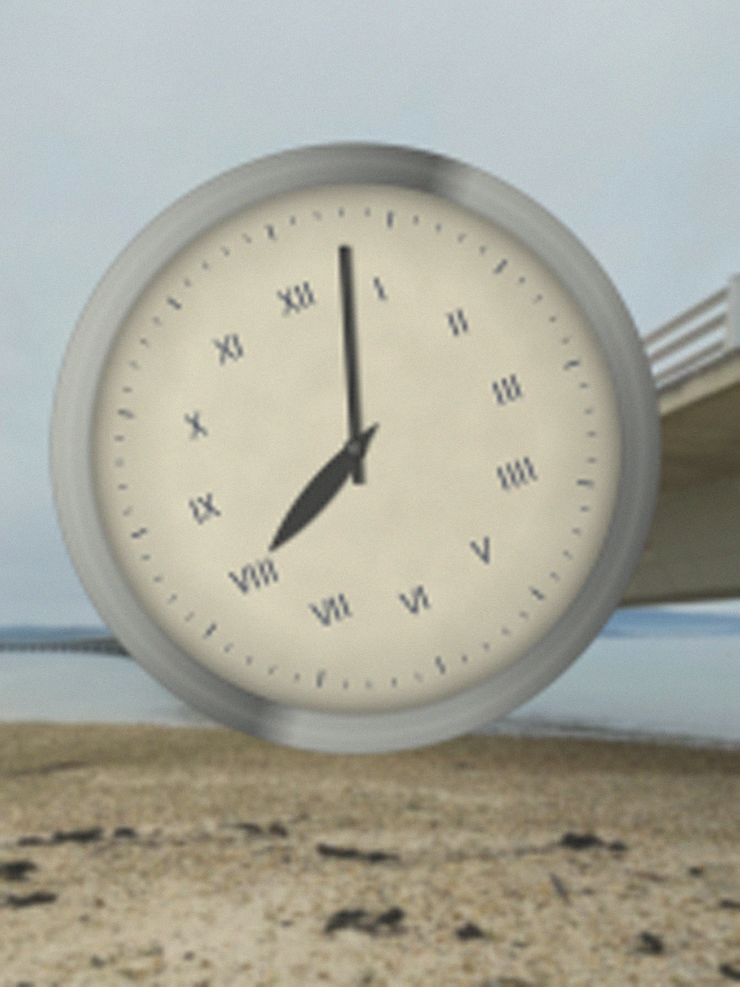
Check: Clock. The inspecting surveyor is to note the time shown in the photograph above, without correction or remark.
8:03
